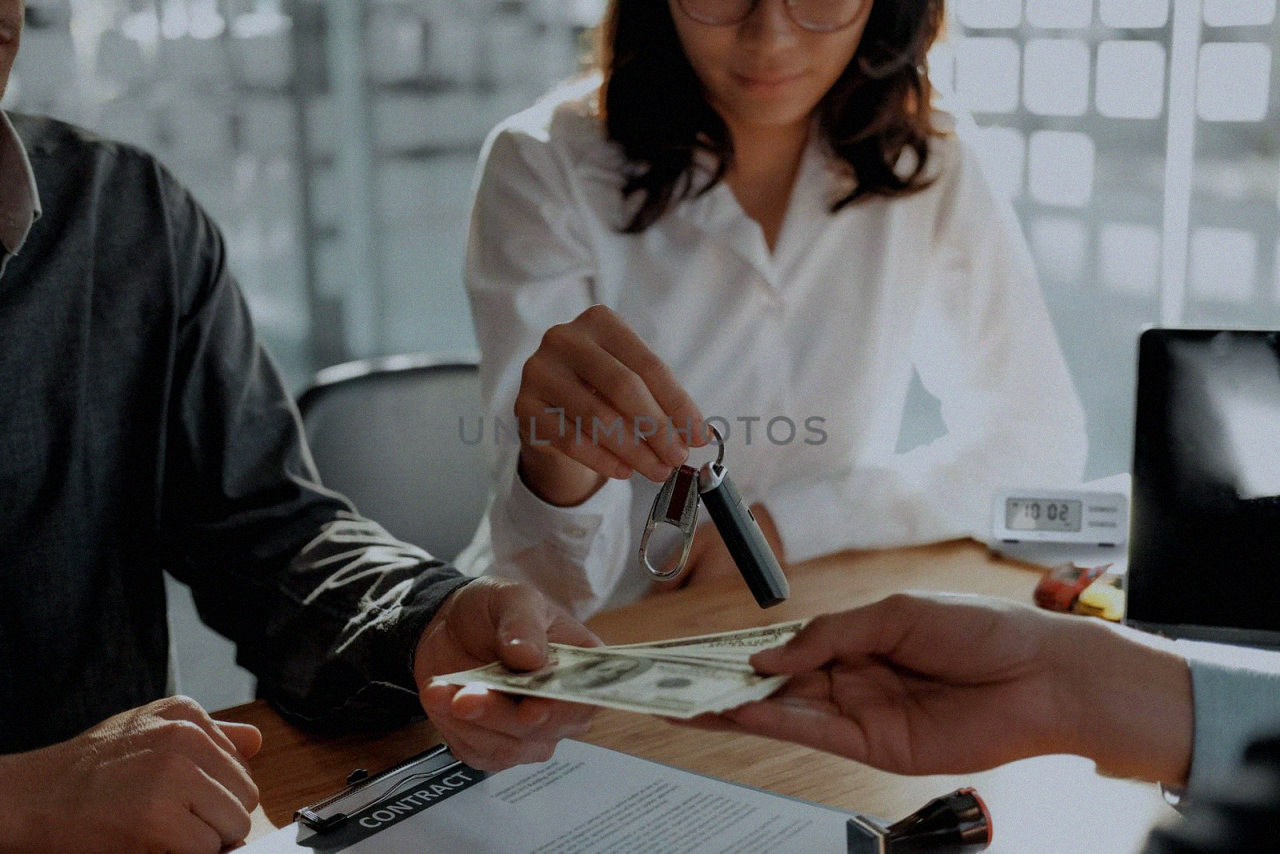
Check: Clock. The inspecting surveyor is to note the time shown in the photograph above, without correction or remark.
10:02
